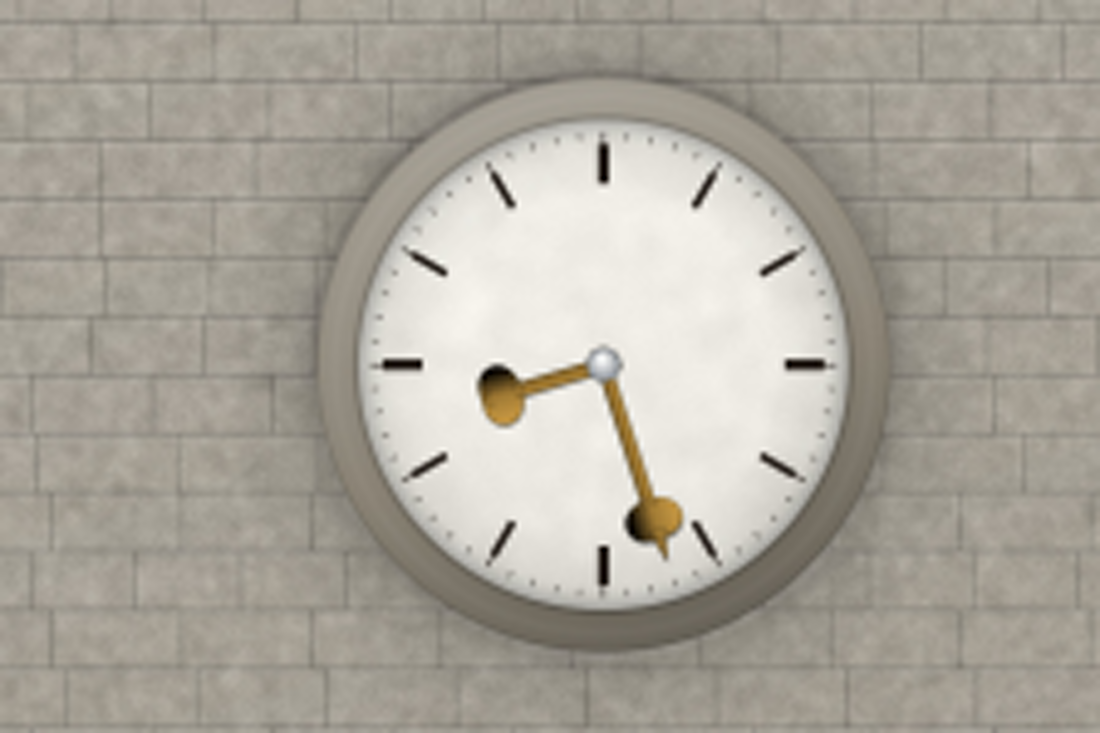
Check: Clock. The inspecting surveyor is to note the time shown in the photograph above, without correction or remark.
8:27
